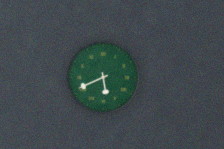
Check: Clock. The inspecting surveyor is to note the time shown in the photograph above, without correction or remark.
5:41
